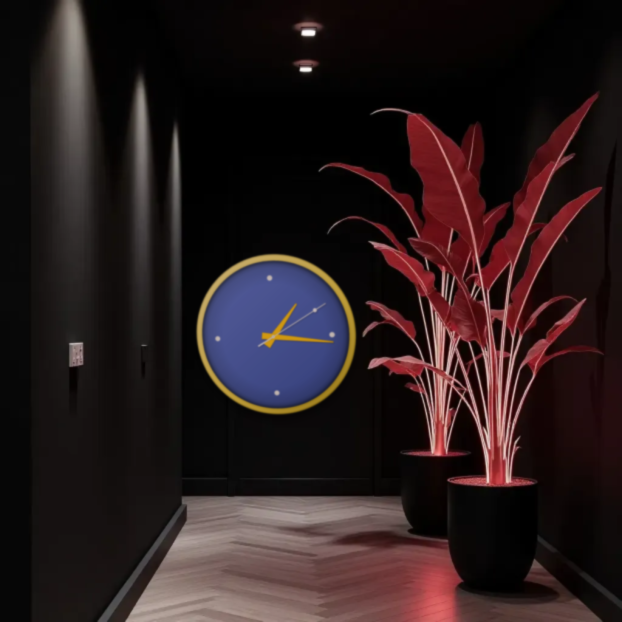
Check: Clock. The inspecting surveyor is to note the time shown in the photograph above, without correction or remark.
1:16:10
